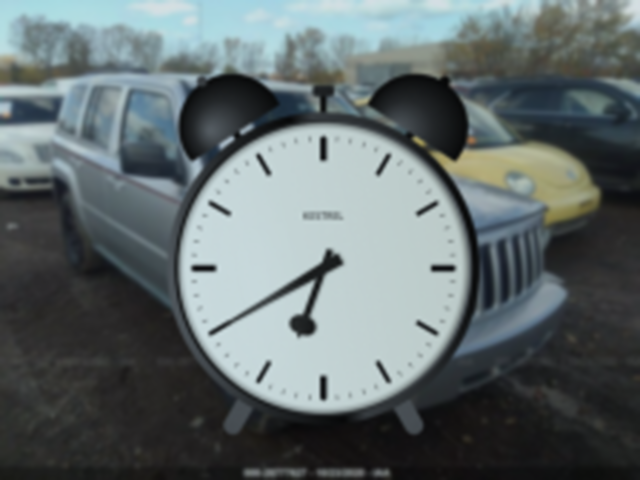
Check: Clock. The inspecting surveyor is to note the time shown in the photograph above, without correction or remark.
6:40
